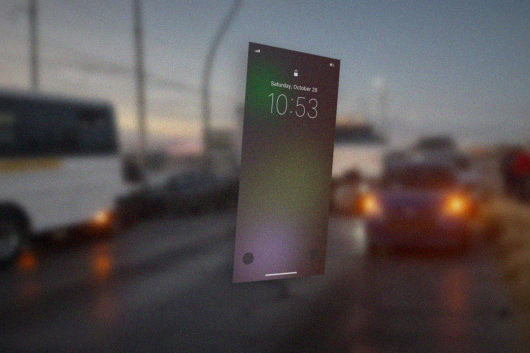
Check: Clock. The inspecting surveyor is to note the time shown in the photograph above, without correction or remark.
10:53
